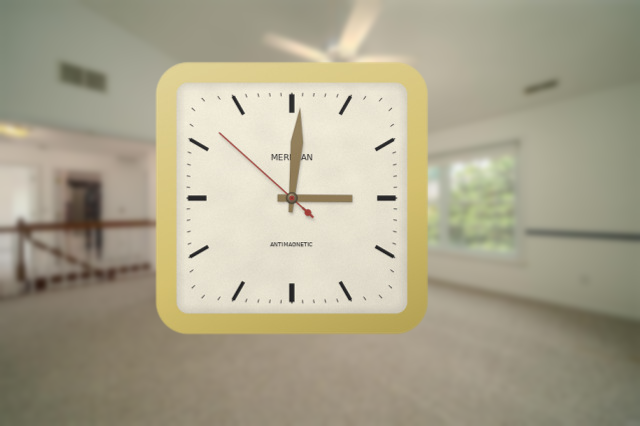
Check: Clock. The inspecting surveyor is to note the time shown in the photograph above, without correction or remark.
3:00:52
